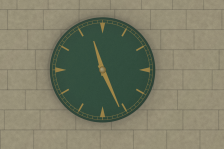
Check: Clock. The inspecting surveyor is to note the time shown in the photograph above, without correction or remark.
11:26
